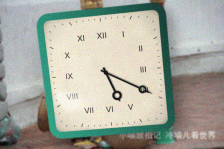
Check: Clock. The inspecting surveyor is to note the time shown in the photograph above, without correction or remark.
5:20
